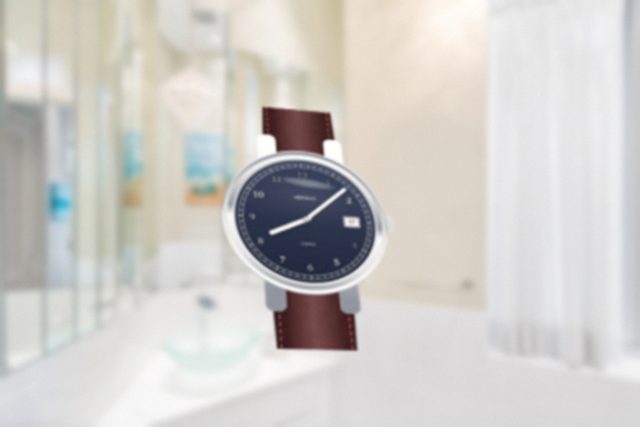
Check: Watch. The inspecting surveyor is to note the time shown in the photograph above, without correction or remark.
8:08
